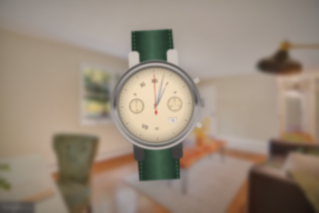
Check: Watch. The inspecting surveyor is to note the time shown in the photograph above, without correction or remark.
1:03
